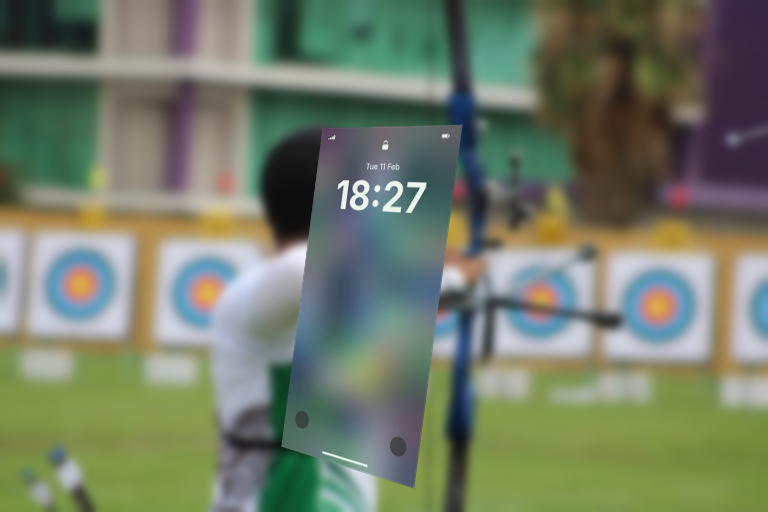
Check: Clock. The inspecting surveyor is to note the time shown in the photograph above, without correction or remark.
18:27
